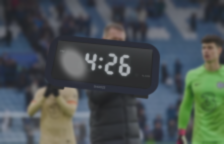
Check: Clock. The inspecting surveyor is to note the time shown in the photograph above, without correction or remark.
4:26
